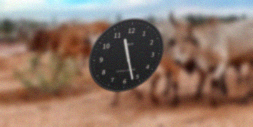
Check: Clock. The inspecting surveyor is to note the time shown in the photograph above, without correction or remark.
11:27
